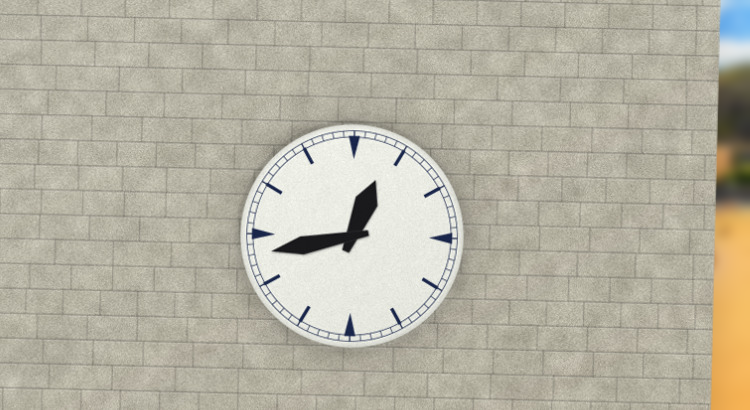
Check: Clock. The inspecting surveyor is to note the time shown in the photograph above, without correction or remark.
12:43
